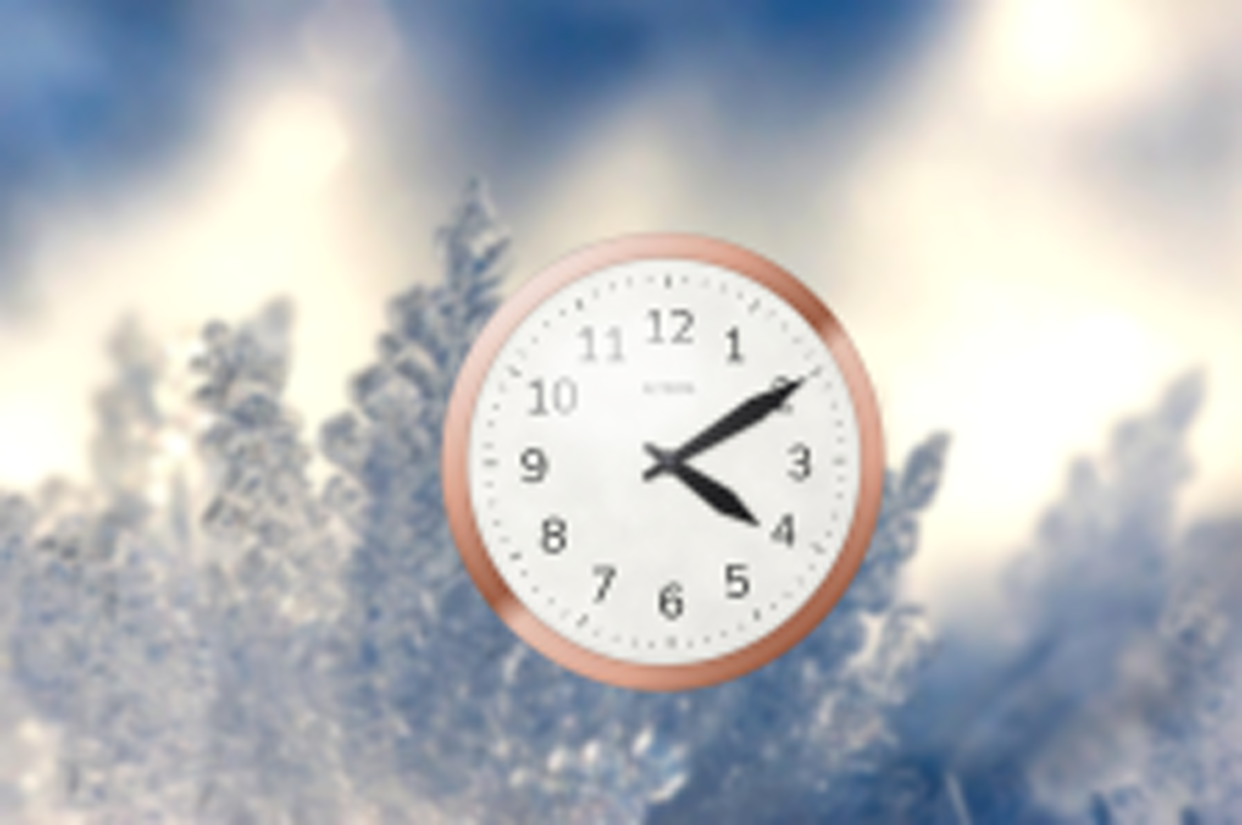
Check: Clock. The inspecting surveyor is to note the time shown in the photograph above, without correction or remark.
4:10
